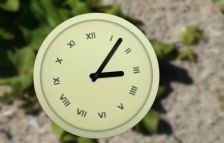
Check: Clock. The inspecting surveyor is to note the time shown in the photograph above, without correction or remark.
3:07
